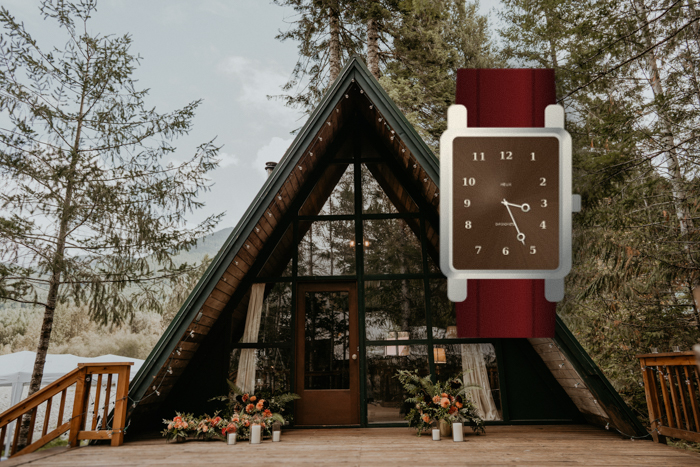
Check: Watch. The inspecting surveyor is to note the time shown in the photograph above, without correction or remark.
3:26
